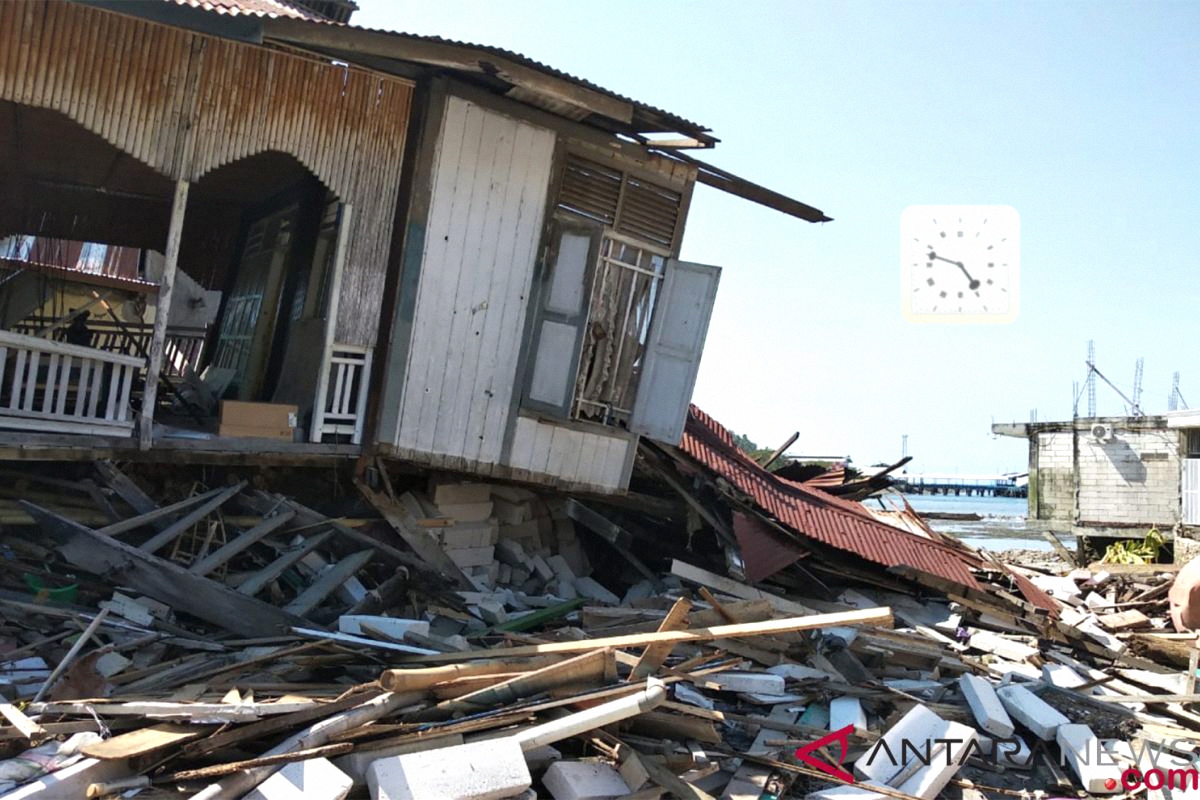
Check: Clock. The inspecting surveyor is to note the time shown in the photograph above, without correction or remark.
4:48
